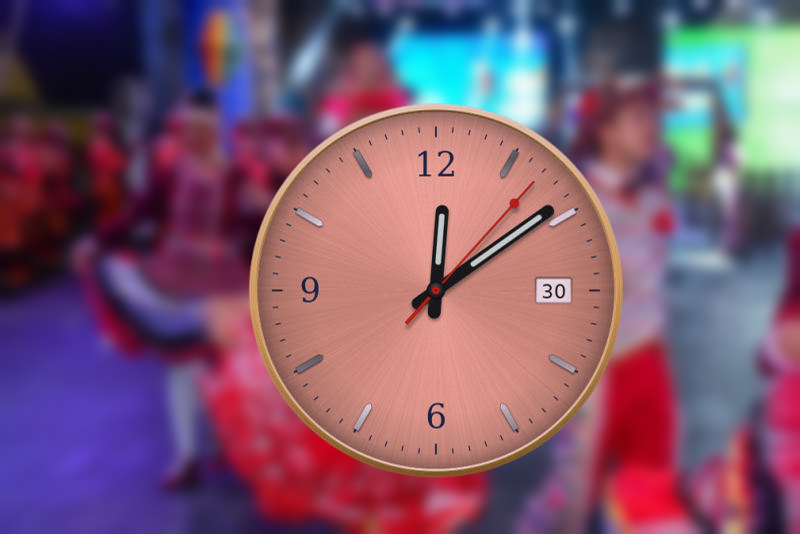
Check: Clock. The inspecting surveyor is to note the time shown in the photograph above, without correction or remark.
12:09:07
